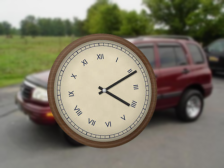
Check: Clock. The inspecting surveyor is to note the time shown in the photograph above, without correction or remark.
4:11
